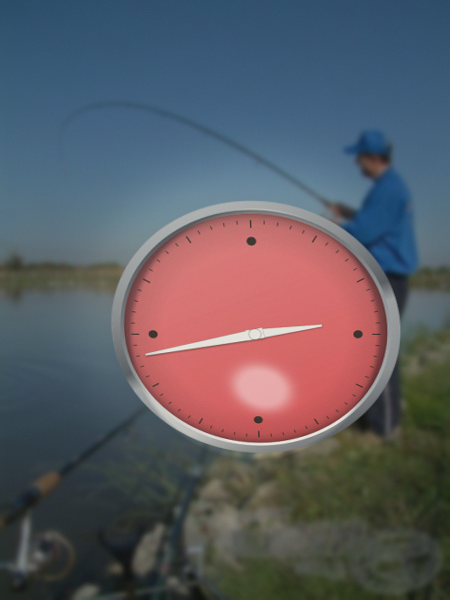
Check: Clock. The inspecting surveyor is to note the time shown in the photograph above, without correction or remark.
2:43
